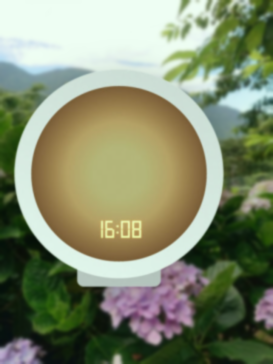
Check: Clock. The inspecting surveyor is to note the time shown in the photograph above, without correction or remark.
16:08
